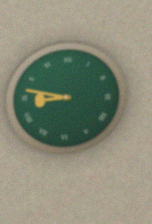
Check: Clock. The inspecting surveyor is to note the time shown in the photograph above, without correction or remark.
8:47
